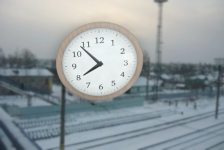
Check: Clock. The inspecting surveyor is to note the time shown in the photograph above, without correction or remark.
7:53
